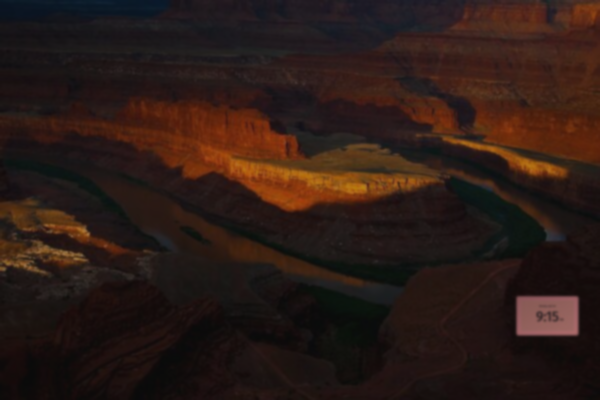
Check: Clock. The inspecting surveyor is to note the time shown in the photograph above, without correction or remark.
9:15
